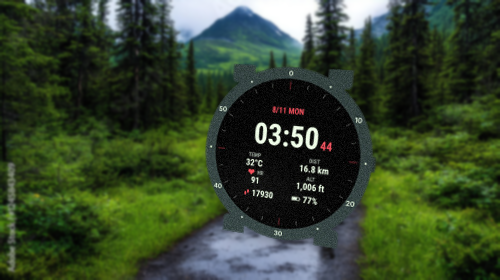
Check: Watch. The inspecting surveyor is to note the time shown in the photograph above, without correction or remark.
3:50:44
